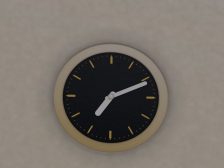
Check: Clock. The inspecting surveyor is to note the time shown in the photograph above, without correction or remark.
7:11
